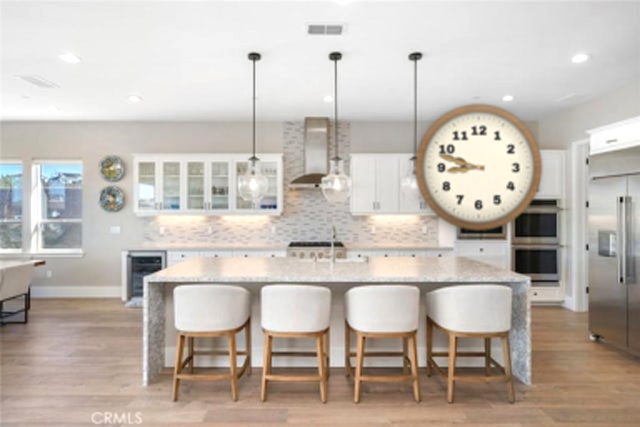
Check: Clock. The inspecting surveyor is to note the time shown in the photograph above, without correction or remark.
8:48
